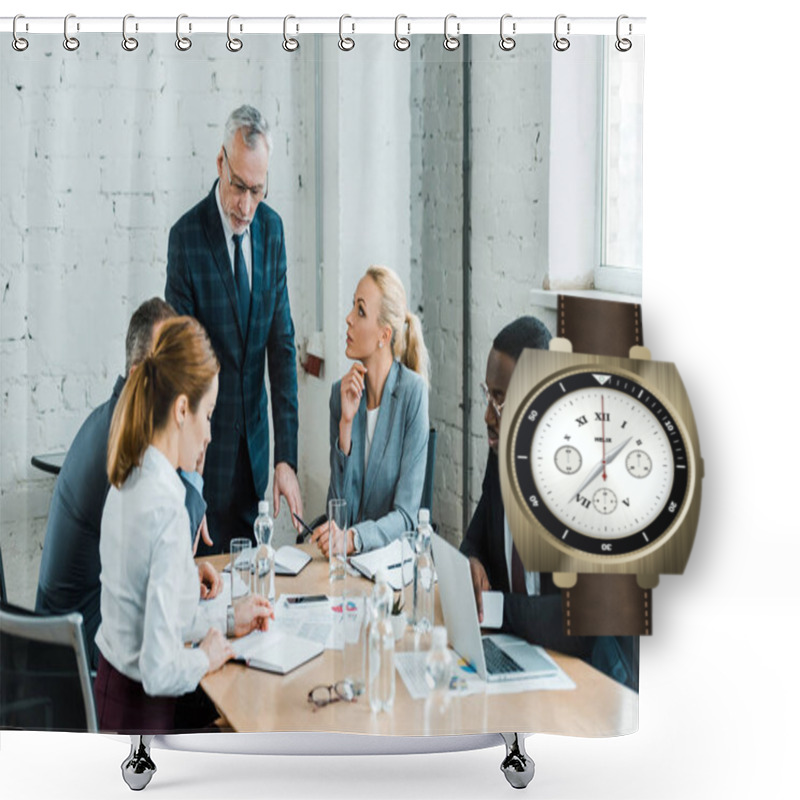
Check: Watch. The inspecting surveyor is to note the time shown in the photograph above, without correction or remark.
1:37
